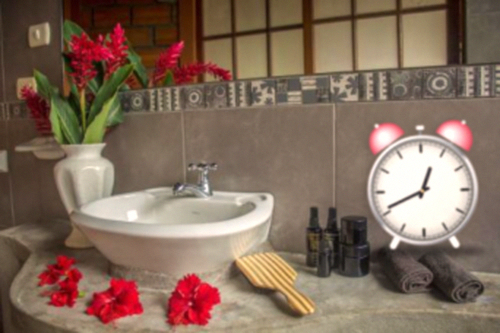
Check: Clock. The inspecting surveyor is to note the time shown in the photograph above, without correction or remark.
12:41
